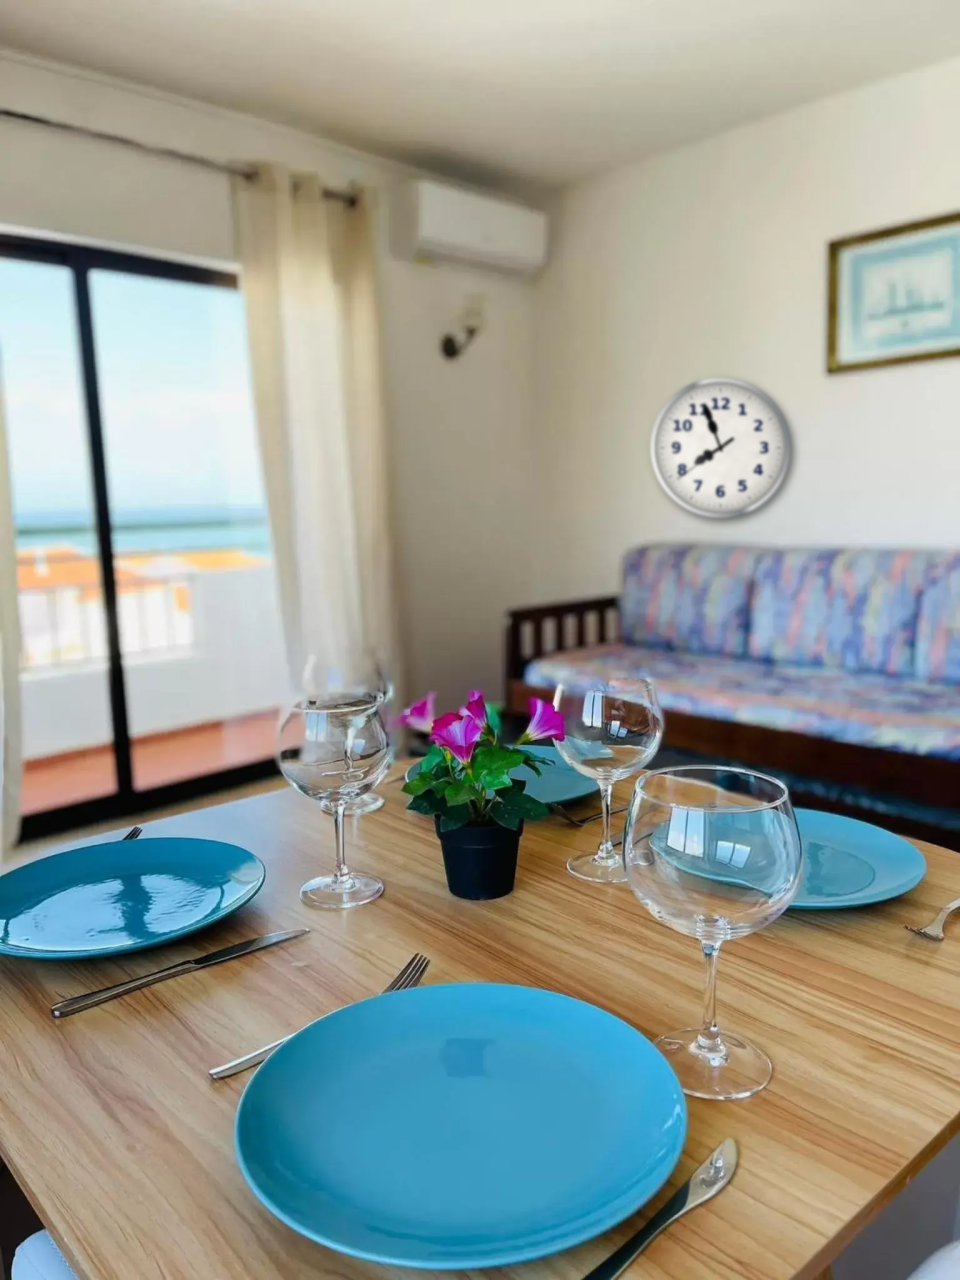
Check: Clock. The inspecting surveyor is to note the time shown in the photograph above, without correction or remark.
7:56:39
